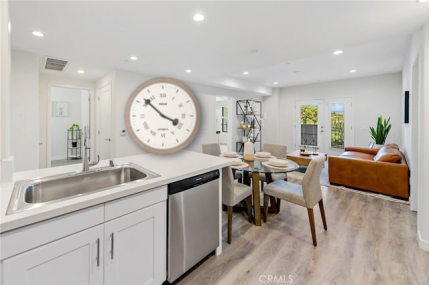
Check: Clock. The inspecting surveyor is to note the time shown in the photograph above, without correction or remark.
3:52
